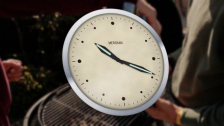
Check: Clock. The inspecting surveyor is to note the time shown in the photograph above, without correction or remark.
10:19
